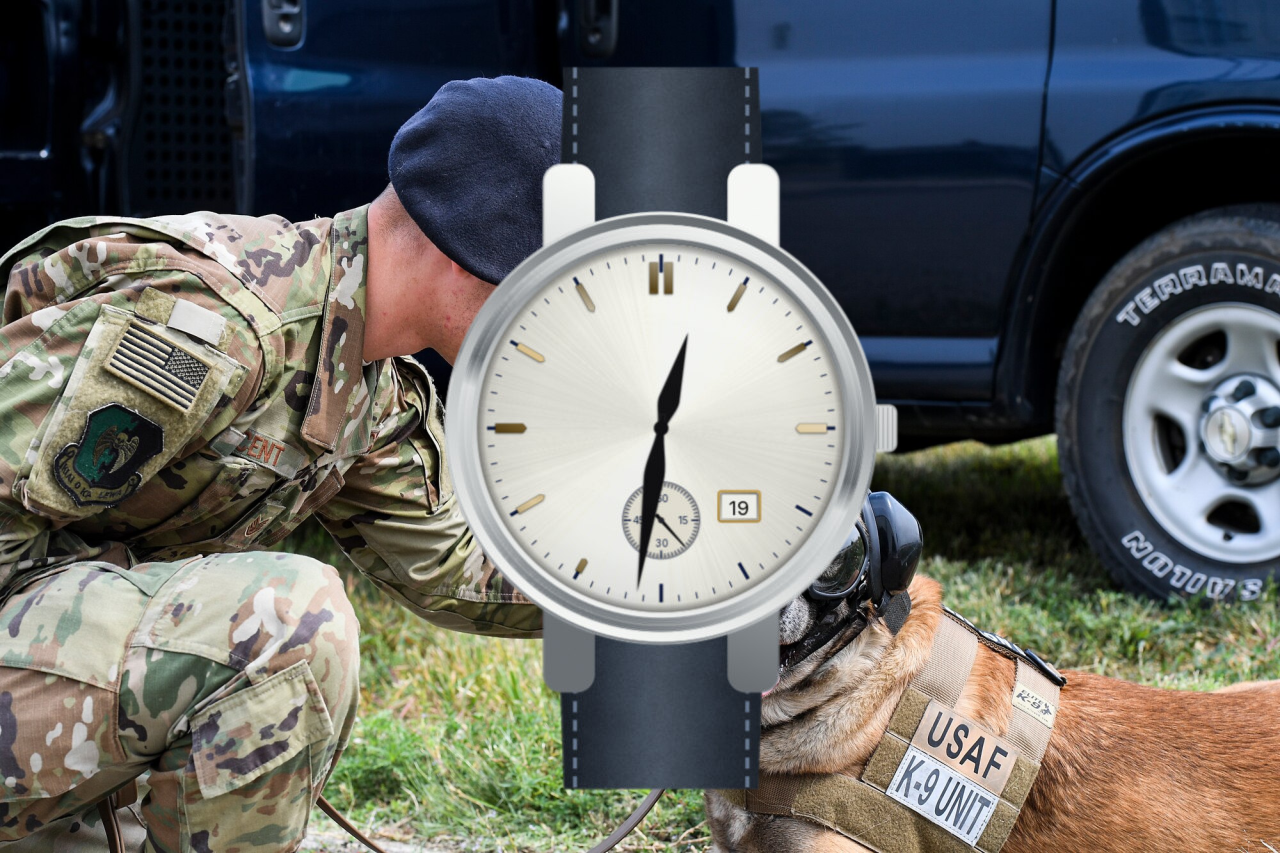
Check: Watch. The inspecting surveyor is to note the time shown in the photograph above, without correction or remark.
12:31:23
